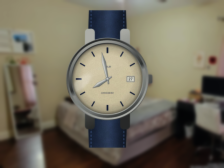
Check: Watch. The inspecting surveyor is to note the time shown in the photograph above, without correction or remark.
7:58
